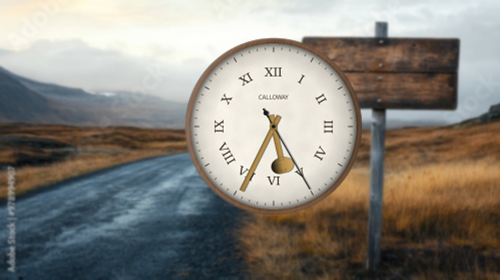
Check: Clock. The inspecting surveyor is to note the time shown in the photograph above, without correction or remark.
5:34:25
